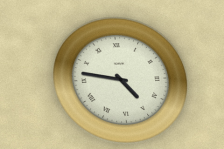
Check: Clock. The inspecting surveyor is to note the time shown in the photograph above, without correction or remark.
4:47
